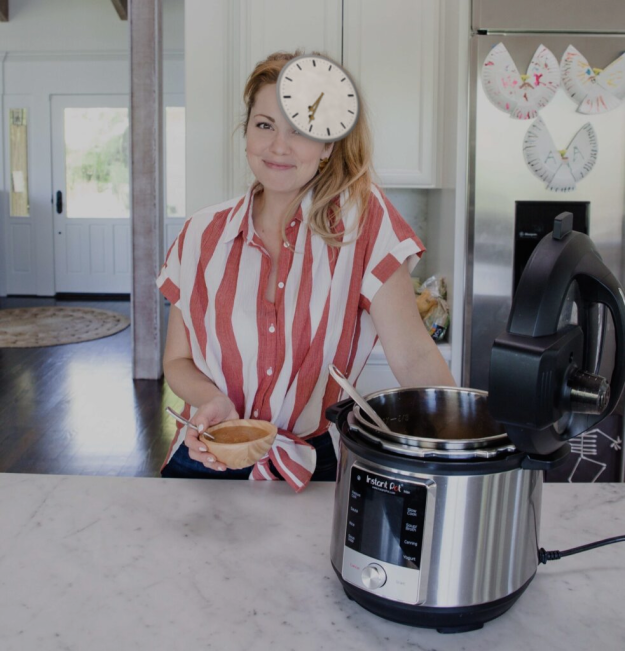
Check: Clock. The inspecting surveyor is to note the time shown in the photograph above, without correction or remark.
7:36
